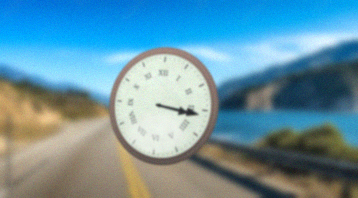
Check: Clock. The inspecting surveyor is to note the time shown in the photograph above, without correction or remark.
3:16
